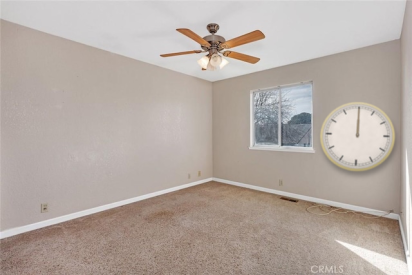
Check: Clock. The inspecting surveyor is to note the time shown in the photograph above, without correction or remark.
12:00
